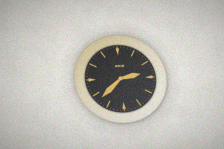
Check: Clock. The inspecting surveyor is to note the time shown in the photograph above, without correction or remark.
2:38
